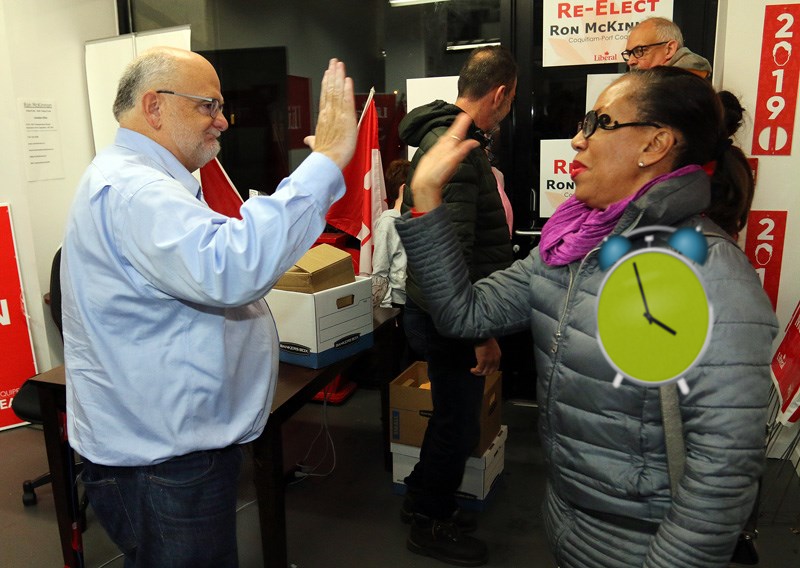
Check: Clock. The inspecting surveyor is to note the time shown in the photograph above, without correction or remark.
3:57
